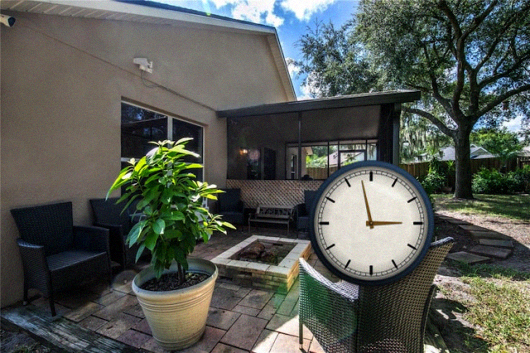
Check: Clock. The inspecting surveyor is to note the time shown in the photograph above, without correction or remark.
2:58
